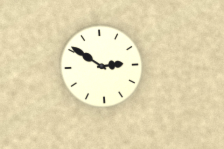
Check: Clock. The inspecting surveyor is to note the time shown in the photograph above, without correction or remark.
2:51
